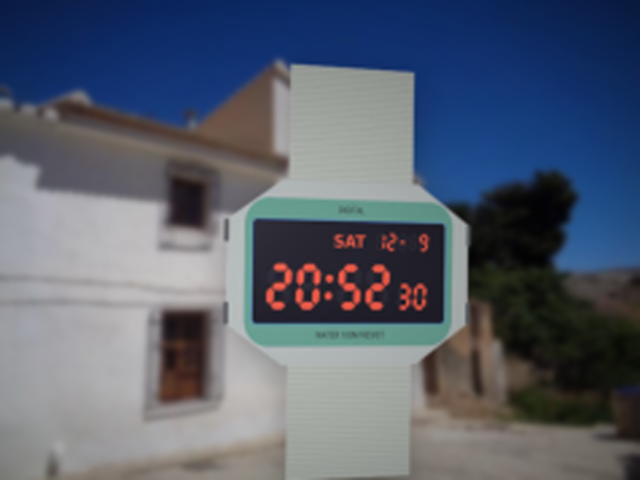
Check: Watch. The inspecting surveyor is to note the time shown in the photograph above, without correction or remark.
20:52:30
